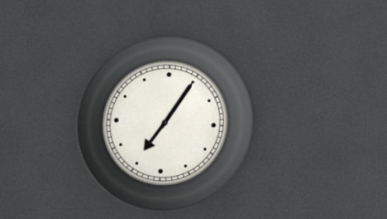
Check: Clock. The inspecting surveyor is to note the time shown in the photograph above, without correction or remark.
7:05
